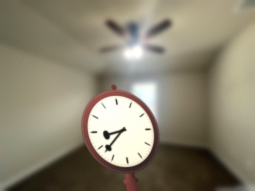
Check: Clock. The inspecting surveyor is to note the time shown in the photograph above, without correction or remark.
8:38
